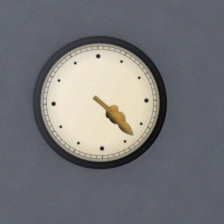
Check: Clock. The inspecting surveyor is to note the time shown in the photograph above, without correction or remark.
4:23
